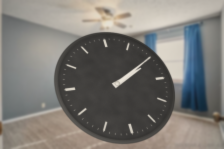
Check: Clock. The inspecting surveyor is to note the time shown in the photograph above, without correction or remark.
2:10
